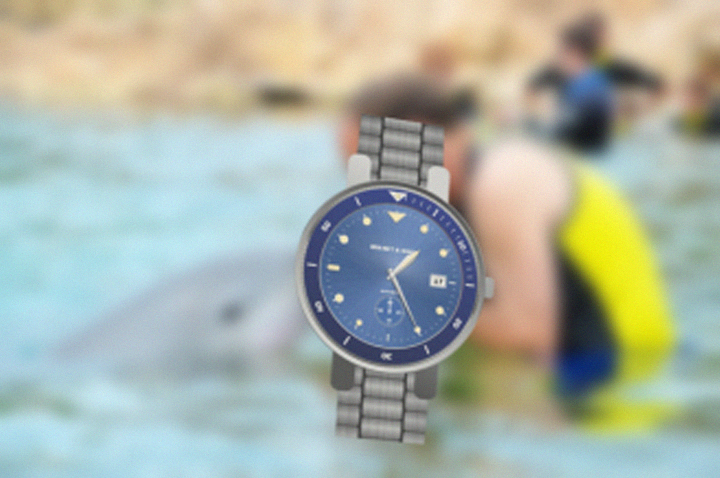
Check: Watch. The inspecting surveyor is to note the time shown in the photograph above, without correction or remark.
1:25
